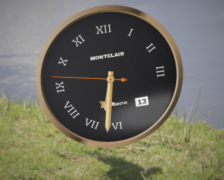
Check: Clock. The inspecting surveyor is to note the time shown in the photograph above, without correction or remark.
6:31:47
